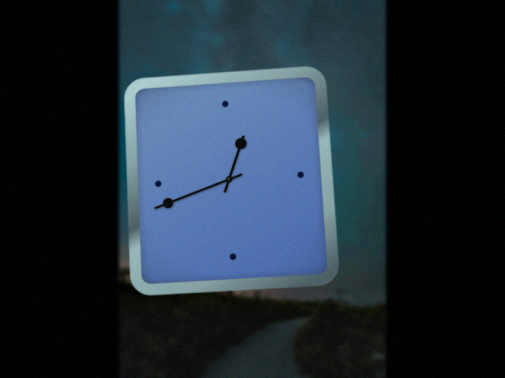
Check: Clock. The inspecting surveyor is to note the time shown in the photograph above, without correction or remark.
12:42
